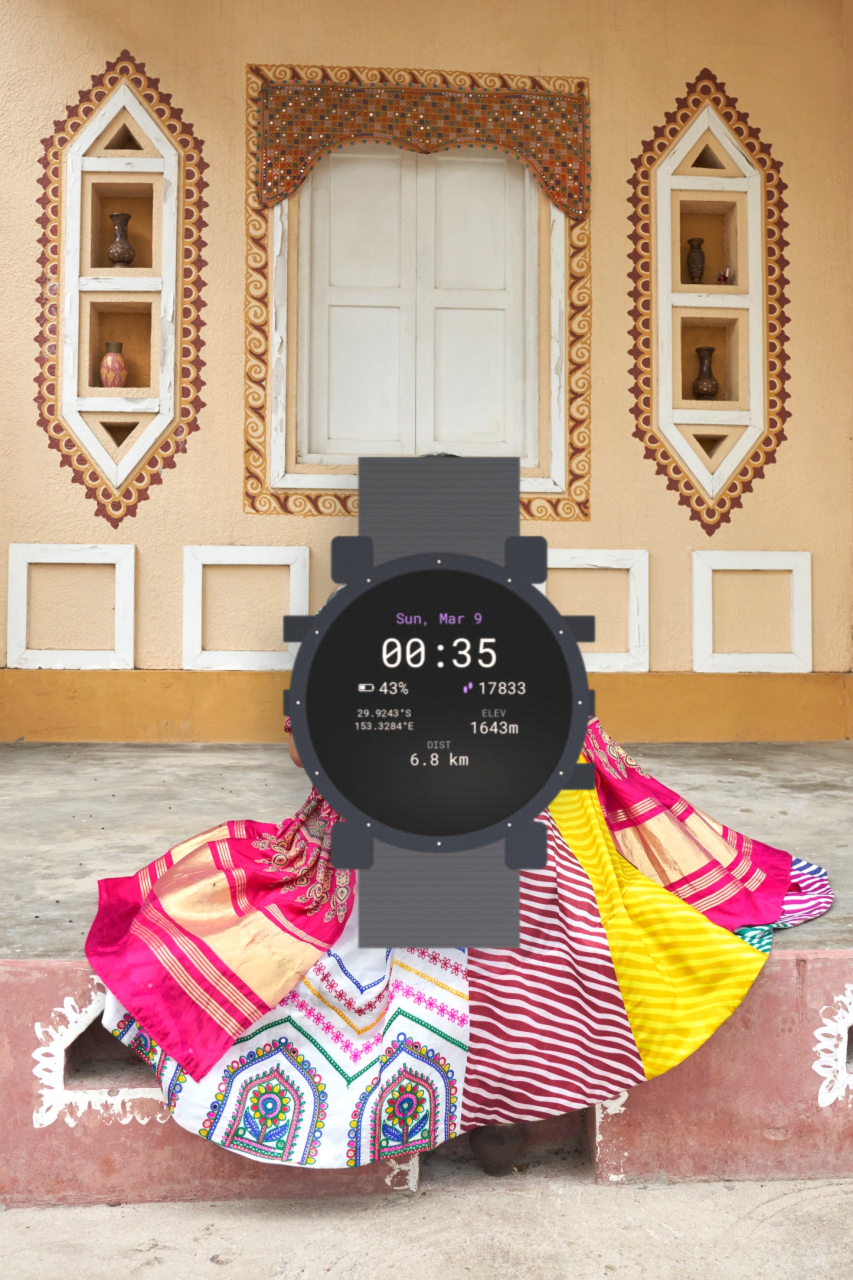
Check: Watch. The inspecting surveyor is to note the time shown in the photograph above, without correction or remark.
0:35
